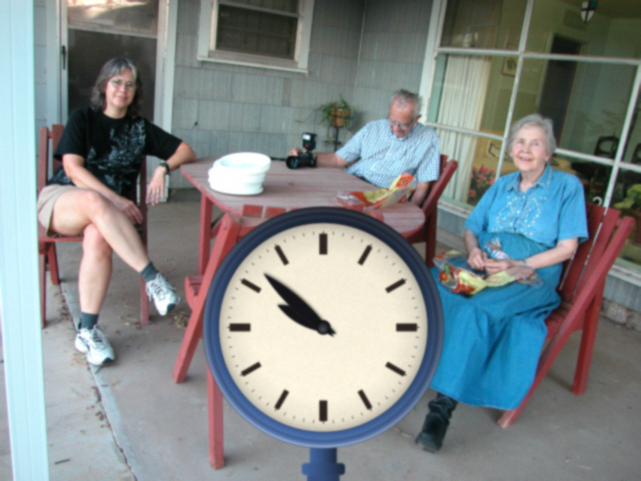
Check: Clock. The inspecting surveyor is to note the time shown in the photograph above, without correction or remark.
9:52
